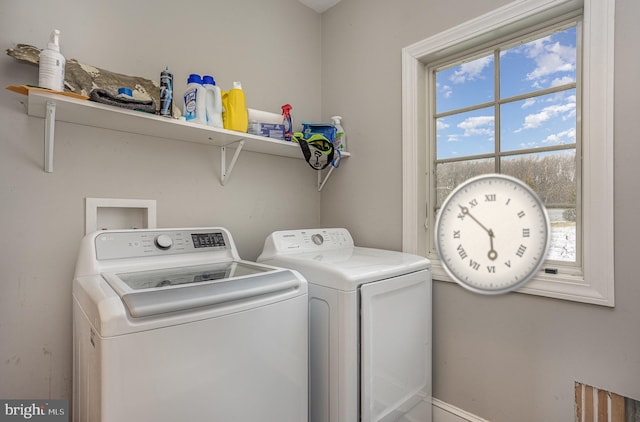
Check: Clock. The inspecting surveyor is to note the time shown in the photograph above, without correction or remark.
5:52
